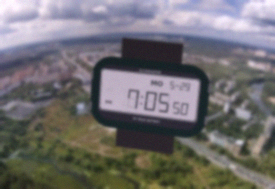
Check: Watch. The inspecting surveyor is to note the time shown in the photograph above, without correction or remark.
7:05:50
